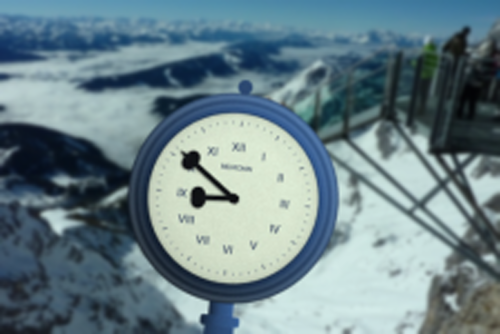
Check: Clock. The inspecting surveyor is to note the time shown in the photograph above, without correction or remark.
8:51
